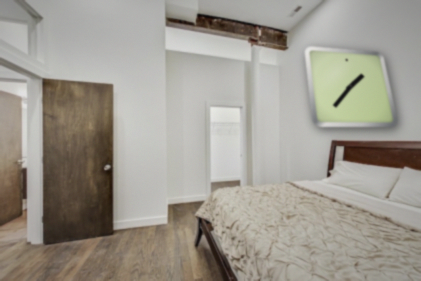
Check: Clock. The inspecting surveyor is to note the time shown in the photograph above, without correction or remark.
1:37
